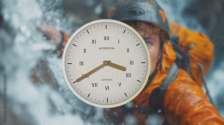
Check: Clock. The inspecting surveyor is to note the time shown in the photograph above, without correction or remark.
3:40
